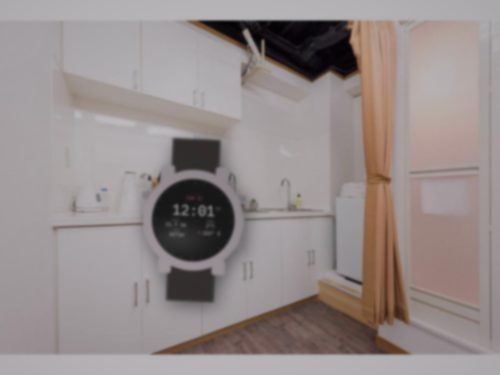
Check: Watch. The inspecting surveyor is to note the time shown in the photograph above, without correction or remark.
12:01
